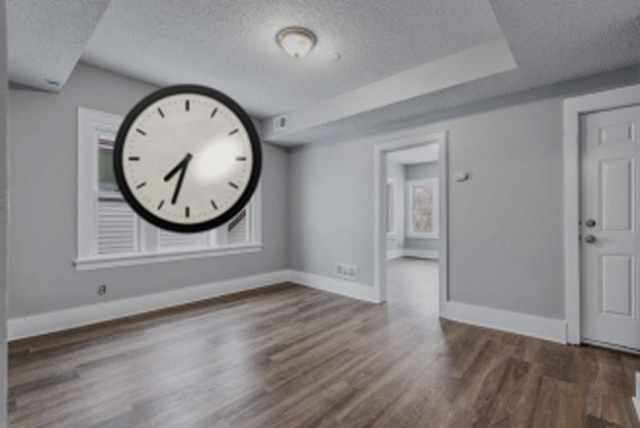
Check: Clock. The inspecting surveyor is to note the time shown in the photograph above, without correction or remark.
7:33
